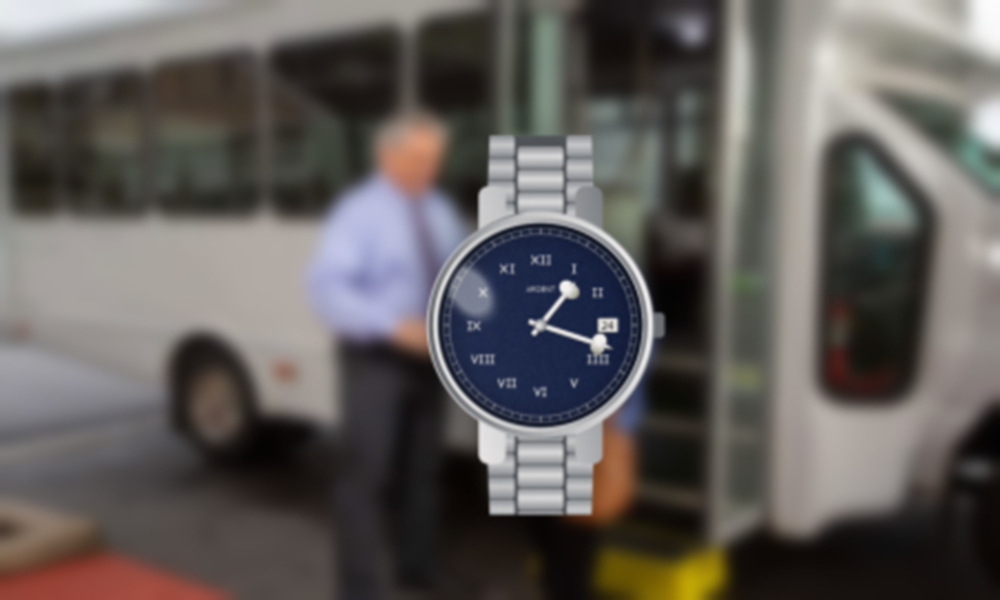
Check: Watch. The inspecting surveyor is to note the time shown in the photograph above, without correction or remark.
1:18
